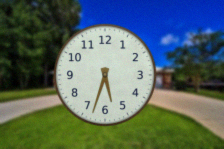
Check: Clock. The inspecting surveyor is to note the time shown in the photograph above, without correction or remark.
5:33
